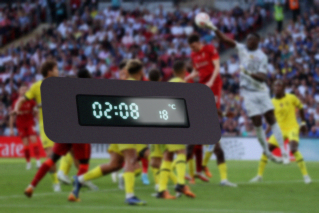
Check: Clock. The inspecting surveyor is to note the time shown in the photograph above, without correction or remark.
2:08
